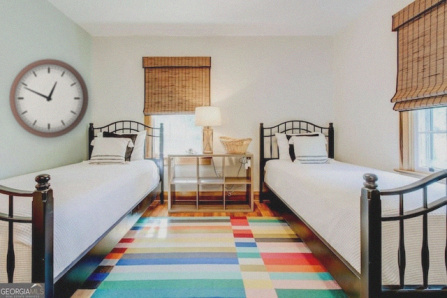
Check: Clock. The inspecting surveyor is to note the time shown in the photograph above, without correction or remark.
12:49
